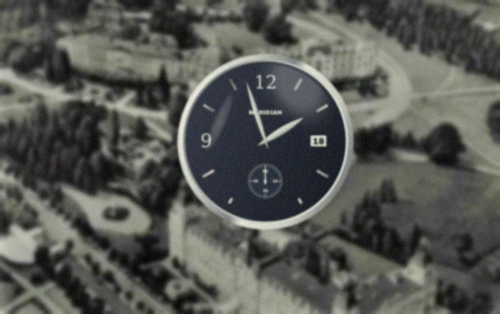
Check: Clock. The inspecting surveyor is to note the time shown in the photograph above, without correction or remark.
1:57
